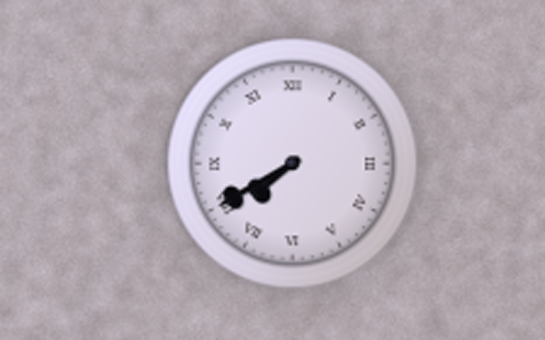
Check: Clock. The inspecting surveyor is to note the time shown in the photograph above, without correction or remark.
7:40
